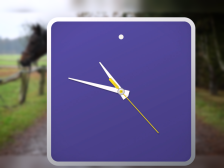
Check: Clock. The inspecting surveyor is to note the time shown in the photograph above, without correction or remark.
10:47:23
